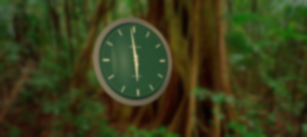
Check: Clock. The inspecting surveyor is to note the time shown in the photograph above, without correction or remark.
5:59
